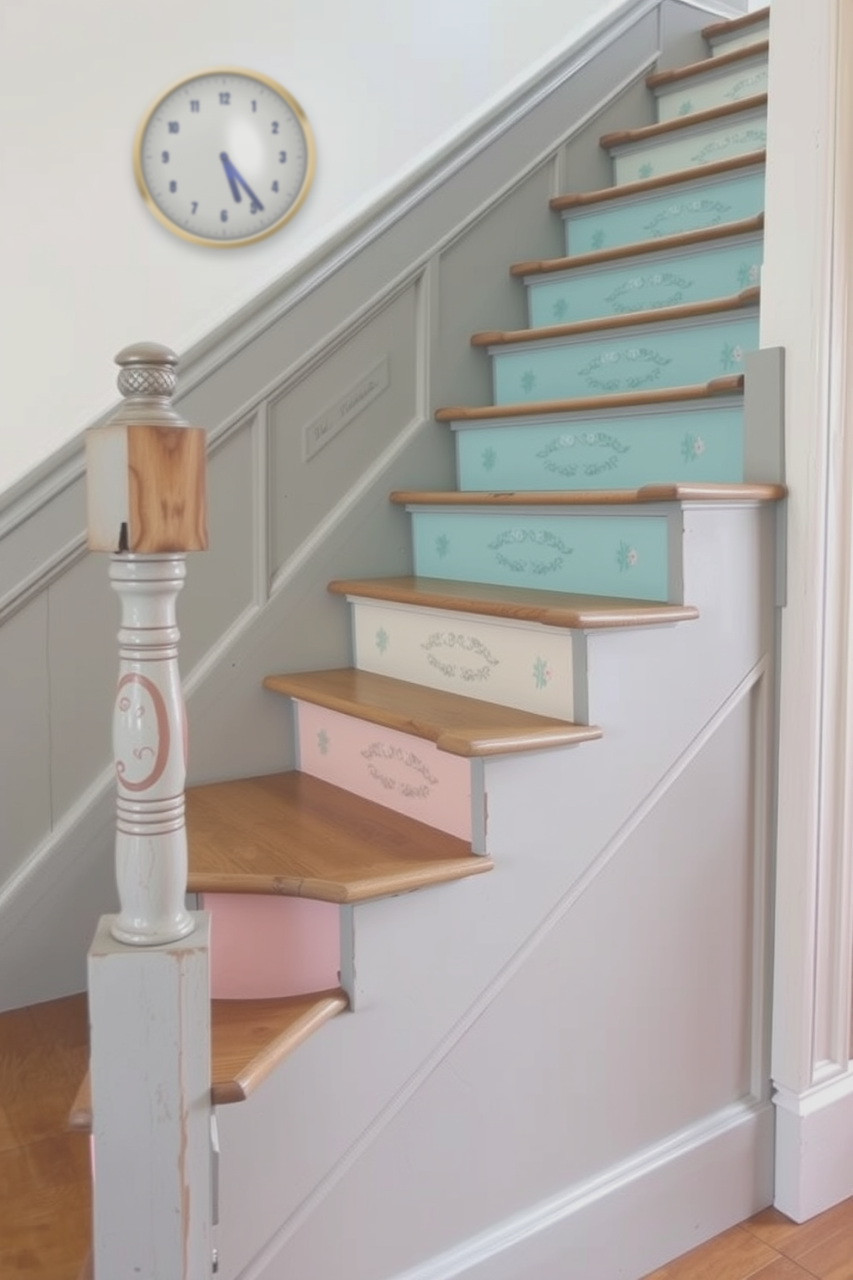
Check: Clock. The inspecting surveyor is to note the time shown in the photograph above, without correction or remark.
5:24
